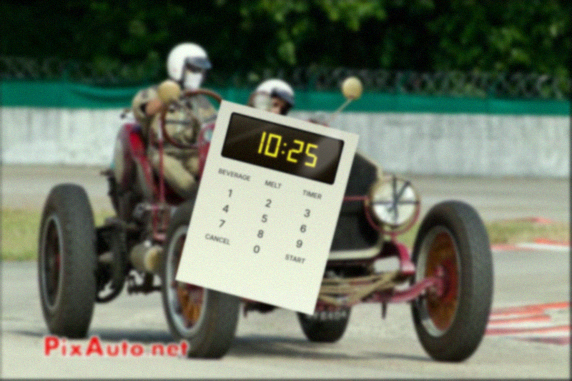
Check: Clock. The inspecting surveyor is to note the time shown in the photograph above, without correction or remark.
10:25
